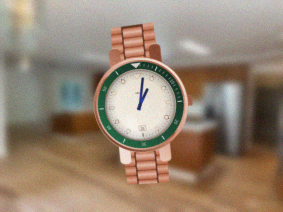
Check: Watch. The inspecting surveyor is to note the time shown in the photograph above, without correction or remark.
1:02
